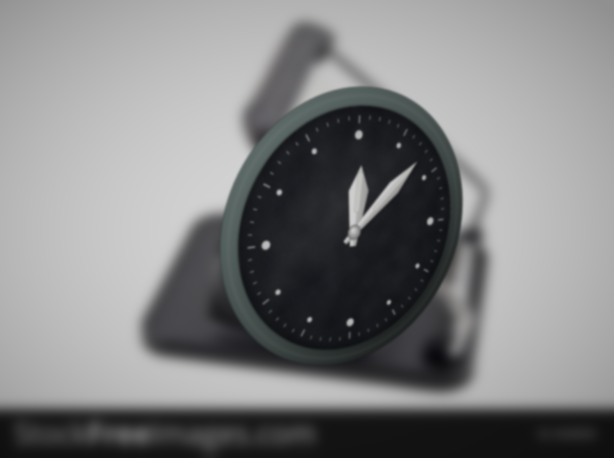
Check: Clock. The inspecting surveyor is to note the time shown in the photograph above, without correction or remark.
12:08
